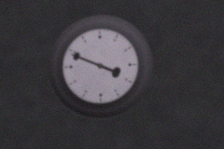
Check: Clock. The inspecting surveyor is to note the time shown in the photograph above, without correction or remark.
3:49
